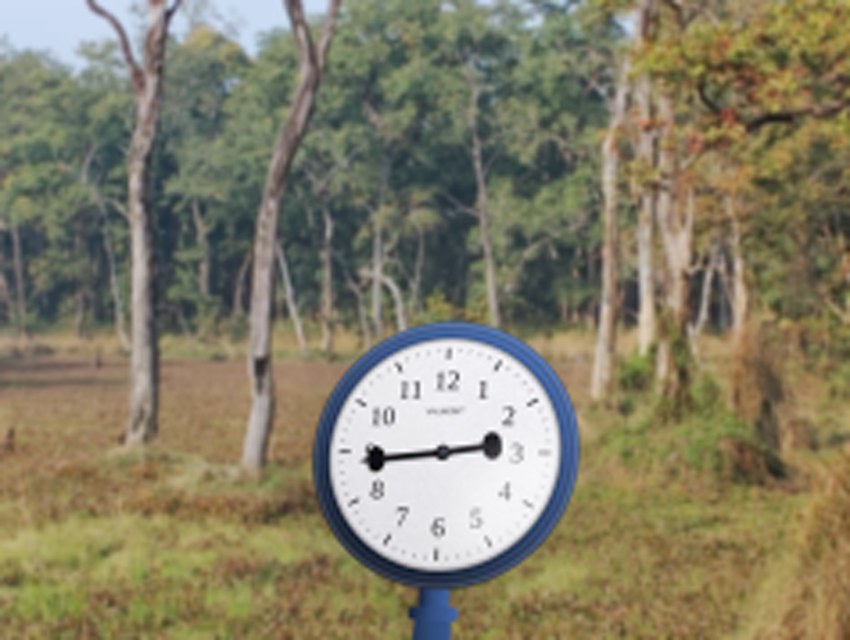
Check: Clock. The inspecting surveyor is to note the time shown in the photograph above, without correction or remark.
2:44
